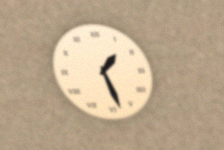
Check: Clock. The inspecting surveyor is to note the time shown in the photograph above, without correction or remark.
1:28
